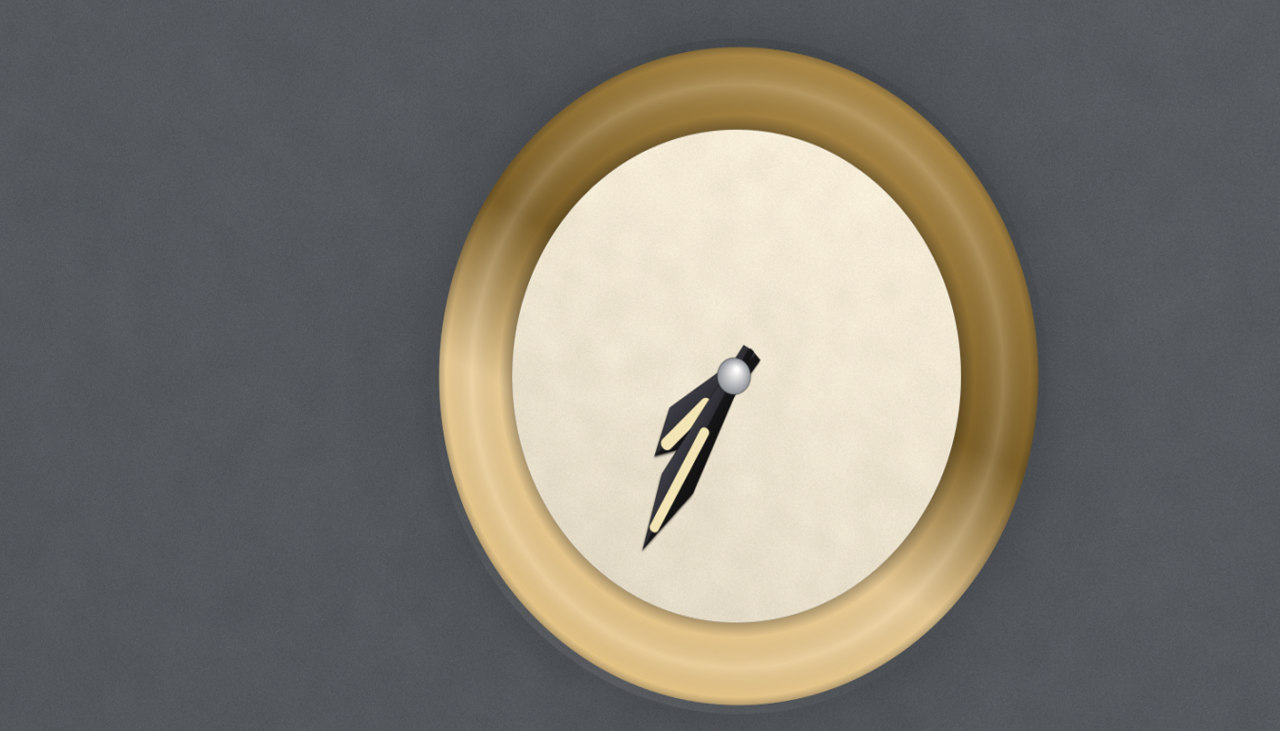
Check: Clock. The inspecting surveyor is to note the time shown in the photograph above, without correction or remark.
7:35
